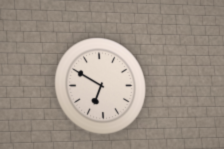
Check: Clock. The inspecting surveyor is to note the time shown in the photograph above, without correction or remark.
6:50
